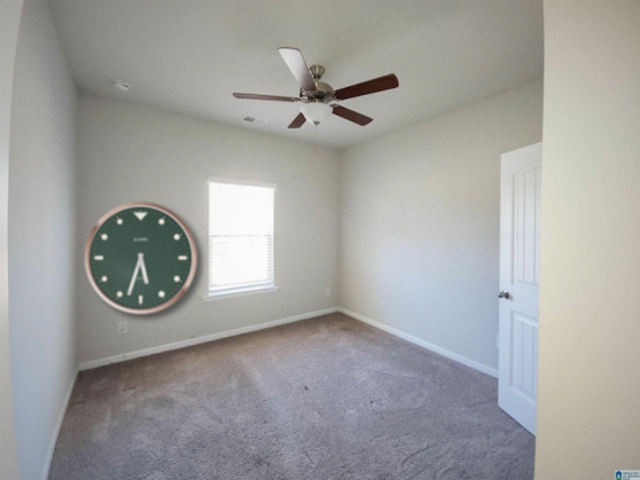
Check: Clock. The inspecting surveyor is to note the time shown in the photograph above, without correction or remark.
5:33
